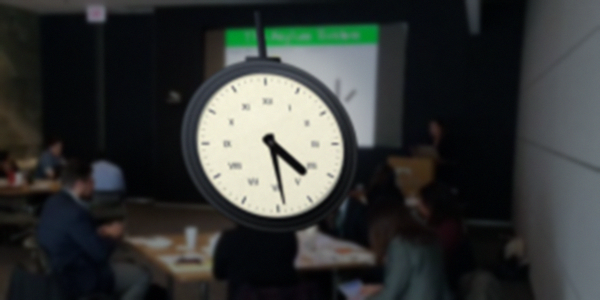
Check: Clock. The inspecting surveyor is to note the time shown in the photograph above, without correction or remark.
4:29
